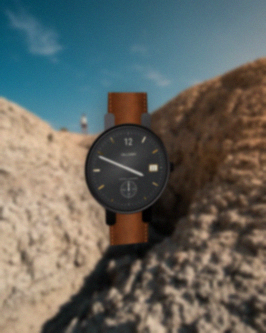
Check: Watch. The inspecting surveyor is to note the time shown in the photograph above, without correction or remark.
3:49
